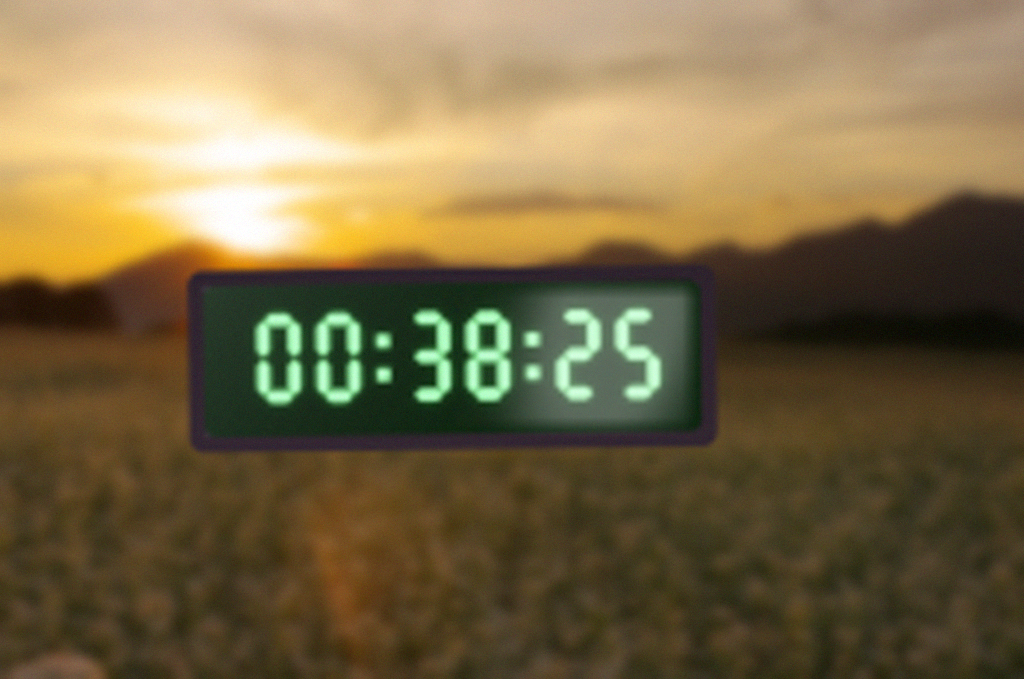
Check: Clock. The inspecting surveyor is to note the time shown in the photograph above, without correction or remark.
0:38:25
